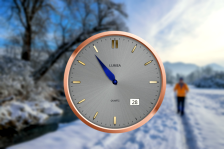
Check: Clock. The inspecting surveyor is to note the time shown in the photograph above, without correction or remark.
10:54
